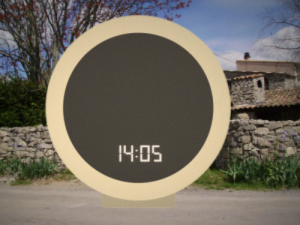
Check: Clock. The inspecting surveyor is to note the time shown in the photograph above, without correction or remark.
14:05
